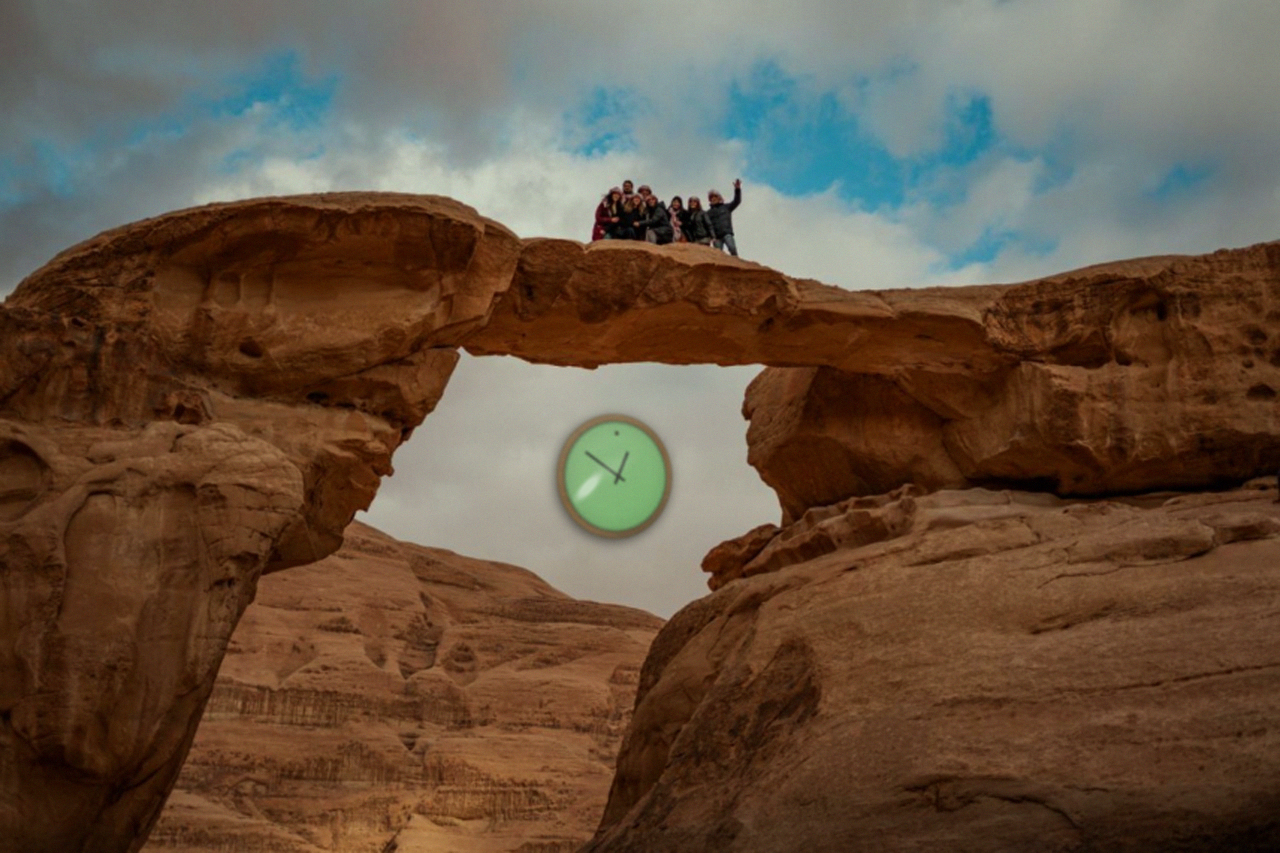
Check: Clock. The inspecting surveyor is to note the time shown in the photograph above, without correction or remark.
12:51
